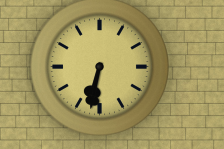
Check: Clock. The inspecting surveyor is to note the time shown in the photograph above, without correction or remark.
6:32
